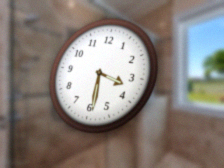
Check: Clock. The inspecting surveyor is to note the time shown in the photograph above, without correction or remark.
3:29
